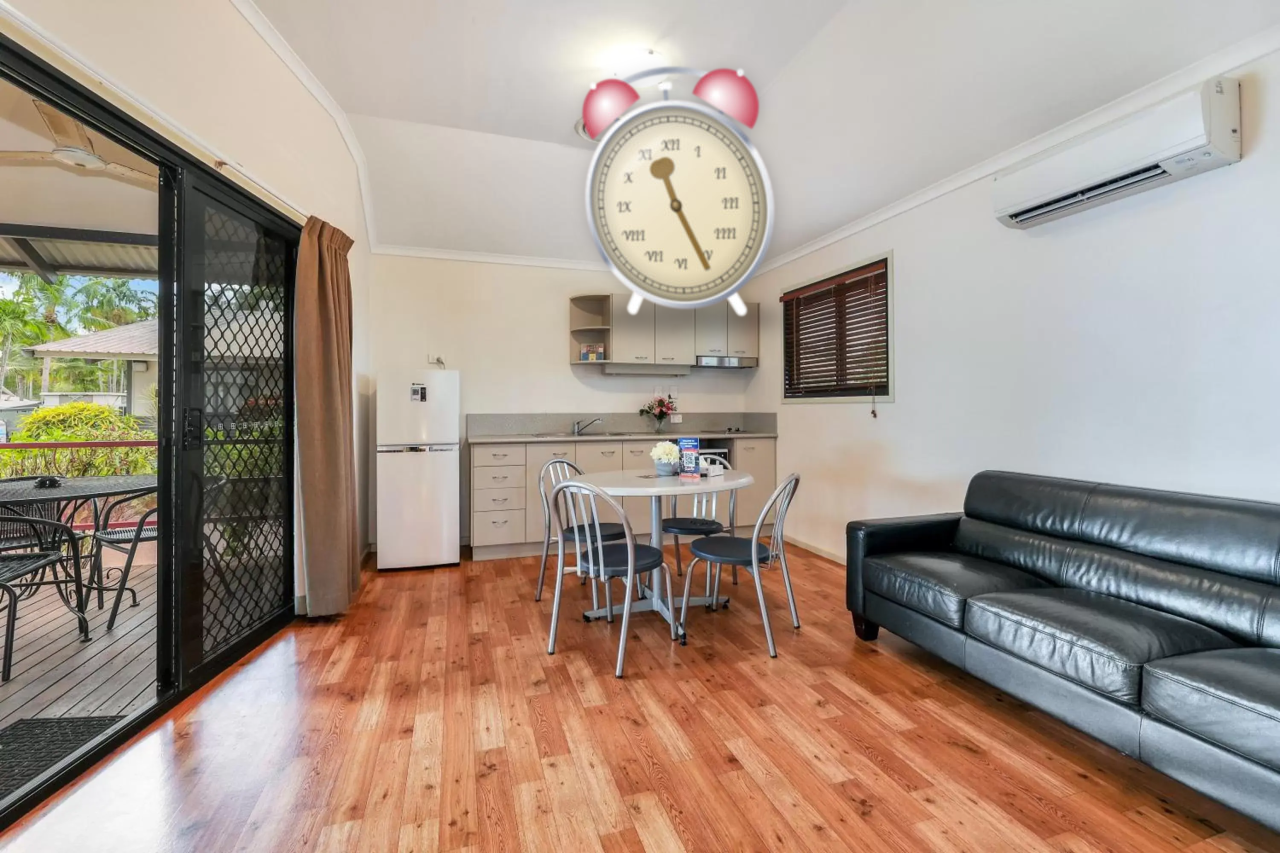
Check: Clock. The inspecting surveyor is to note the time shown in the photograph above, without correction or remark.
11:26
